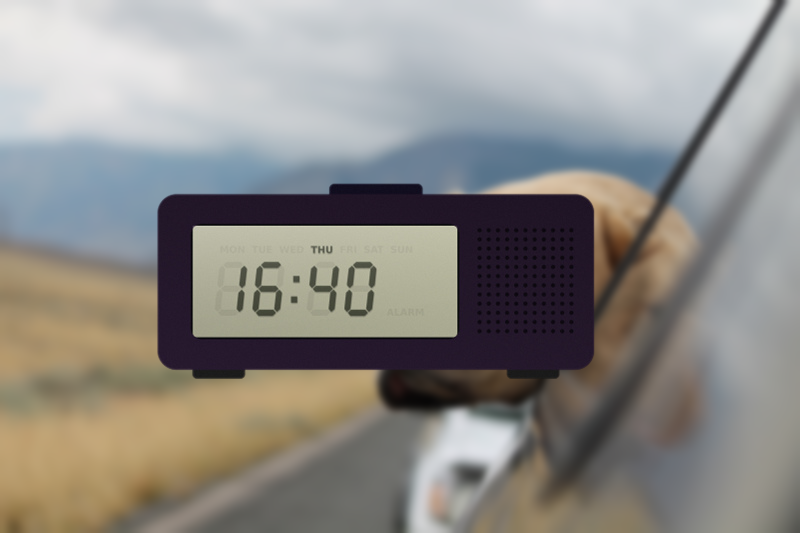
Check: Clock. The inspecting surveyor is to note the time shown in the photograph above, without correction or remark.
16:40
